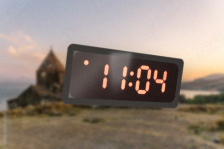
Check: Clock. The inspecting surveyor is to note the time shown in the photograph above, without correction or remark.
11:04
